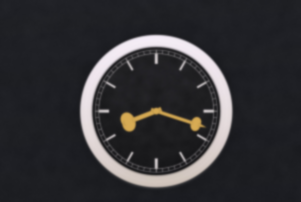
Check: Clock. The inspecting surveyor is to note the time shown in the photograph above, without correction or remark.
8:18
